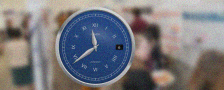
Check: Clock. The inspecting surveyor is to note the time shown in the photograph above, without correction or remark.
11:39
